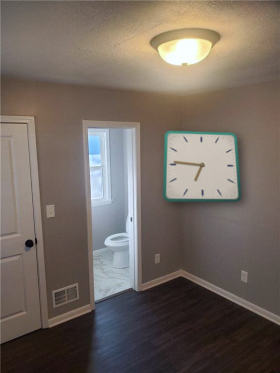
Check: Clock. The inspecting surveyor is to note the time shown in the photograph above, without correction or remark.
6:46
